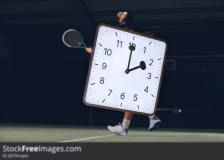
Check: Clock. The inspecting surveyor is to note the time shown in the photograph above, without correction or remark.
2:00
